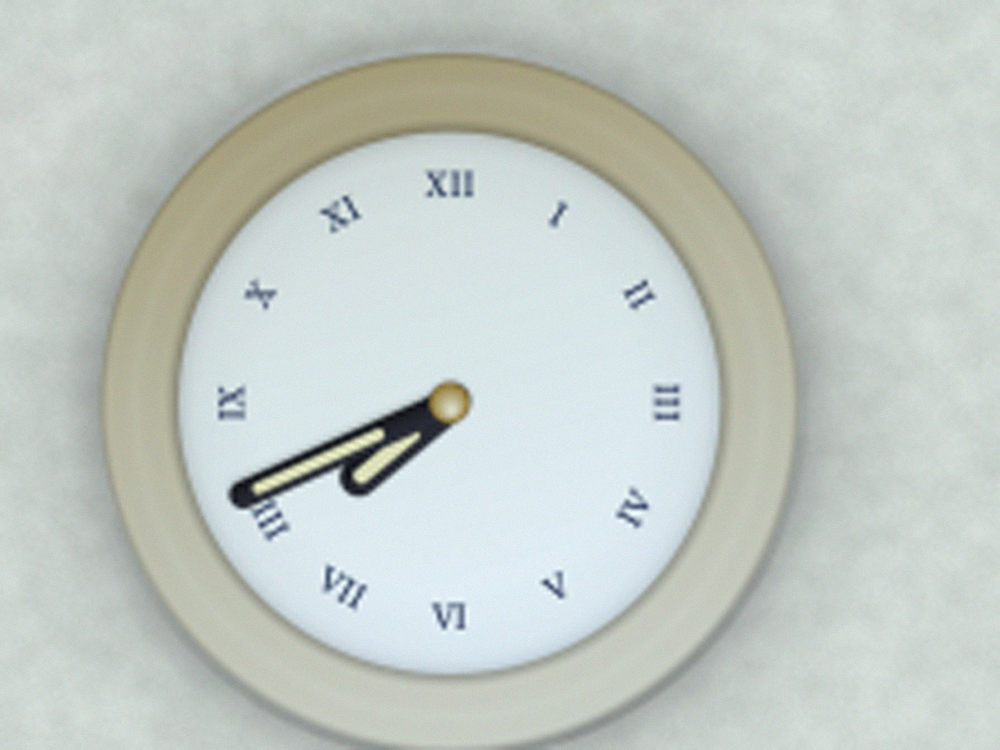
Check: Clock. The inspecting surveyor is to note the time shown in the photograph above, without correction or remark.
7:41
